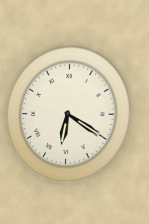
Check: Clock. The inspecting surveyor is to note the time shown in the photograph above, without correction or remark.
6:20
